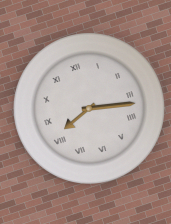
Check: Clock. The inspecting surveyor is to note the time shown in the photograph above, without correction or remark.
8:17
